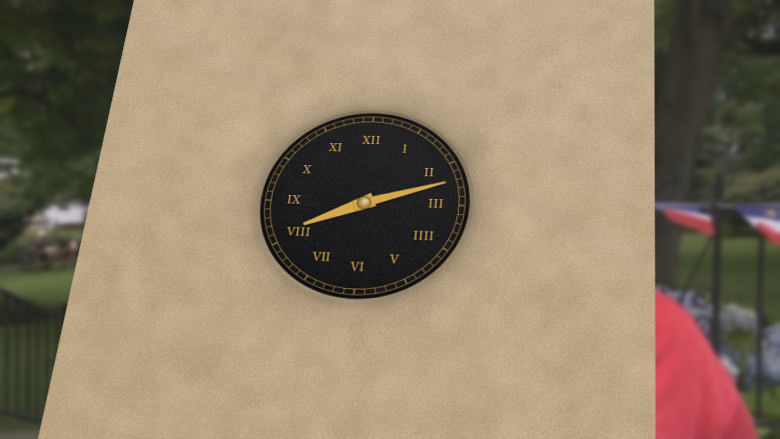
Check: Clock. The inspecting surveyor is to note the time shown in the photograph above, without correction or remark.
8:12
